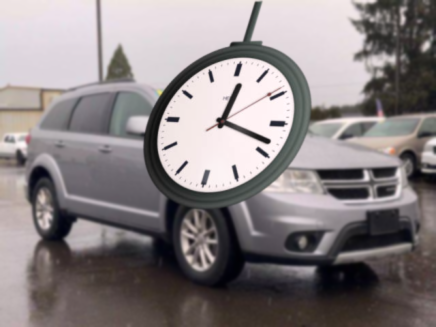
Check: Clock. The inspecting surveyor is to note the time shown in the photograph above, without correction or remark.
12:18:09
